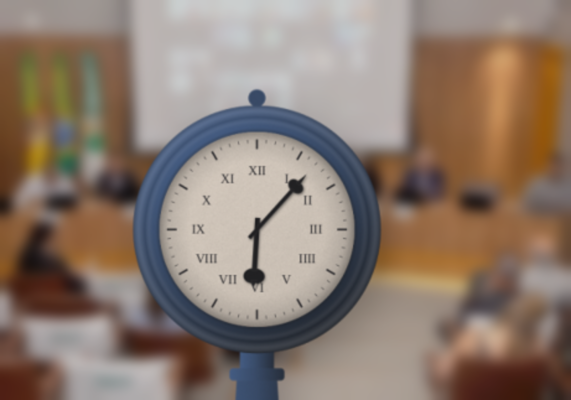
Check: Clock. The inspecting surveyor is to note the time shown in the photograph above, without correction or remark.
6:07
